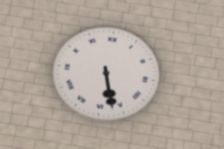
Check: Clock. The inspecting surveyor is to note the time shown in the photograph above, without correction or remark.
5:27
